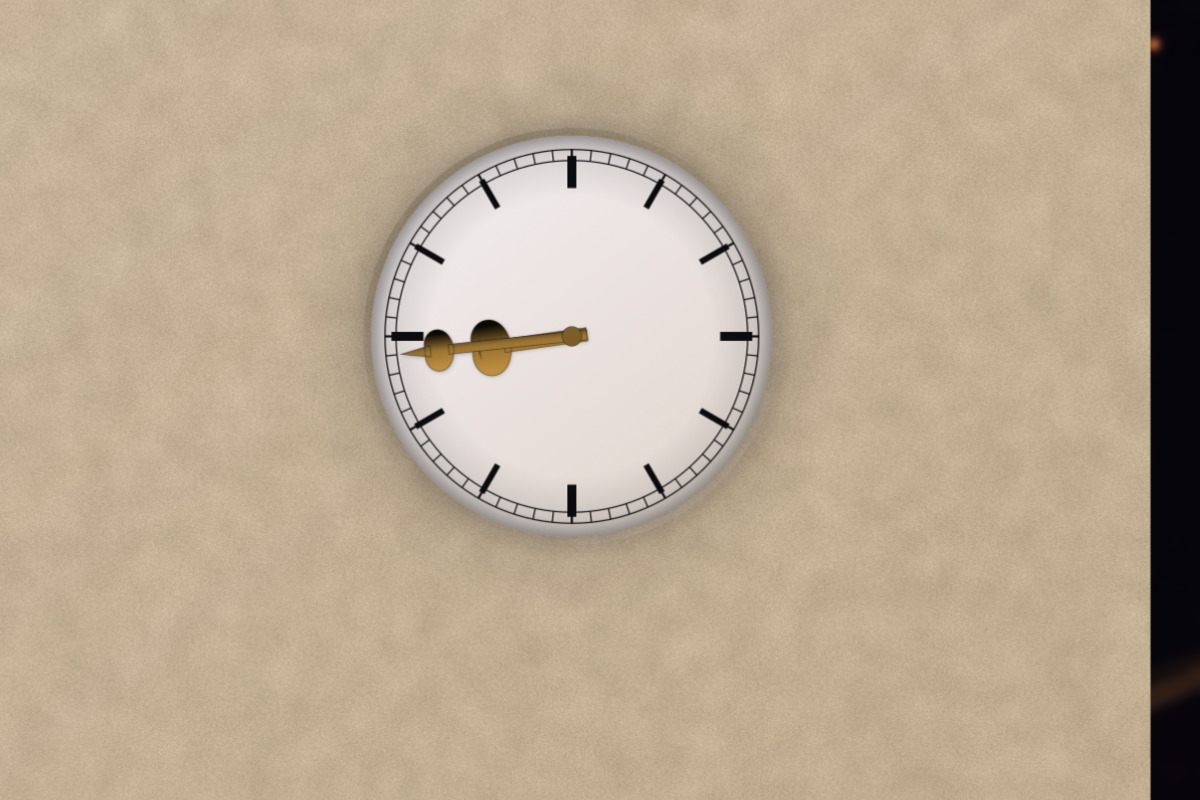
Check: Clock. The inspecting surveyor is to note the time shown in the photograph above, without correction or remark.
8:44
